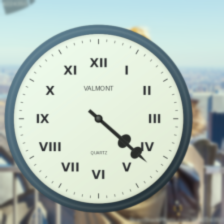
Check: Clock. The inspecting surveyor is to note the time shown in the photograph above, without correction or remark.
4:22
